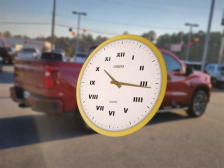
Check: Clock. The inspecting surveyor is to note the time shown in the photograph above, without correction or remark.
10:16
